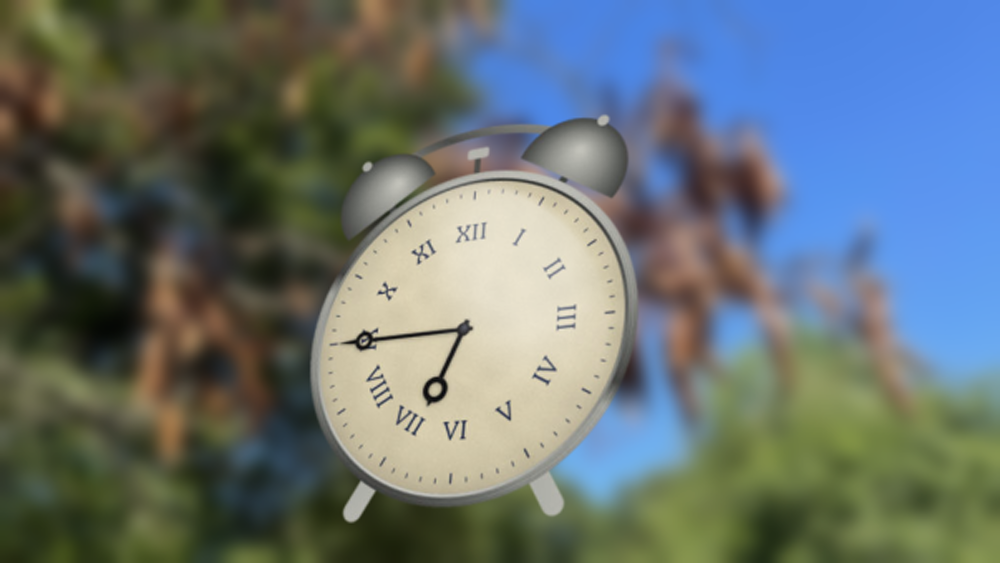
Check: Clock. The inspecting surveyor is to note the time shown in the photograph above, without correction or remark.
6:45
